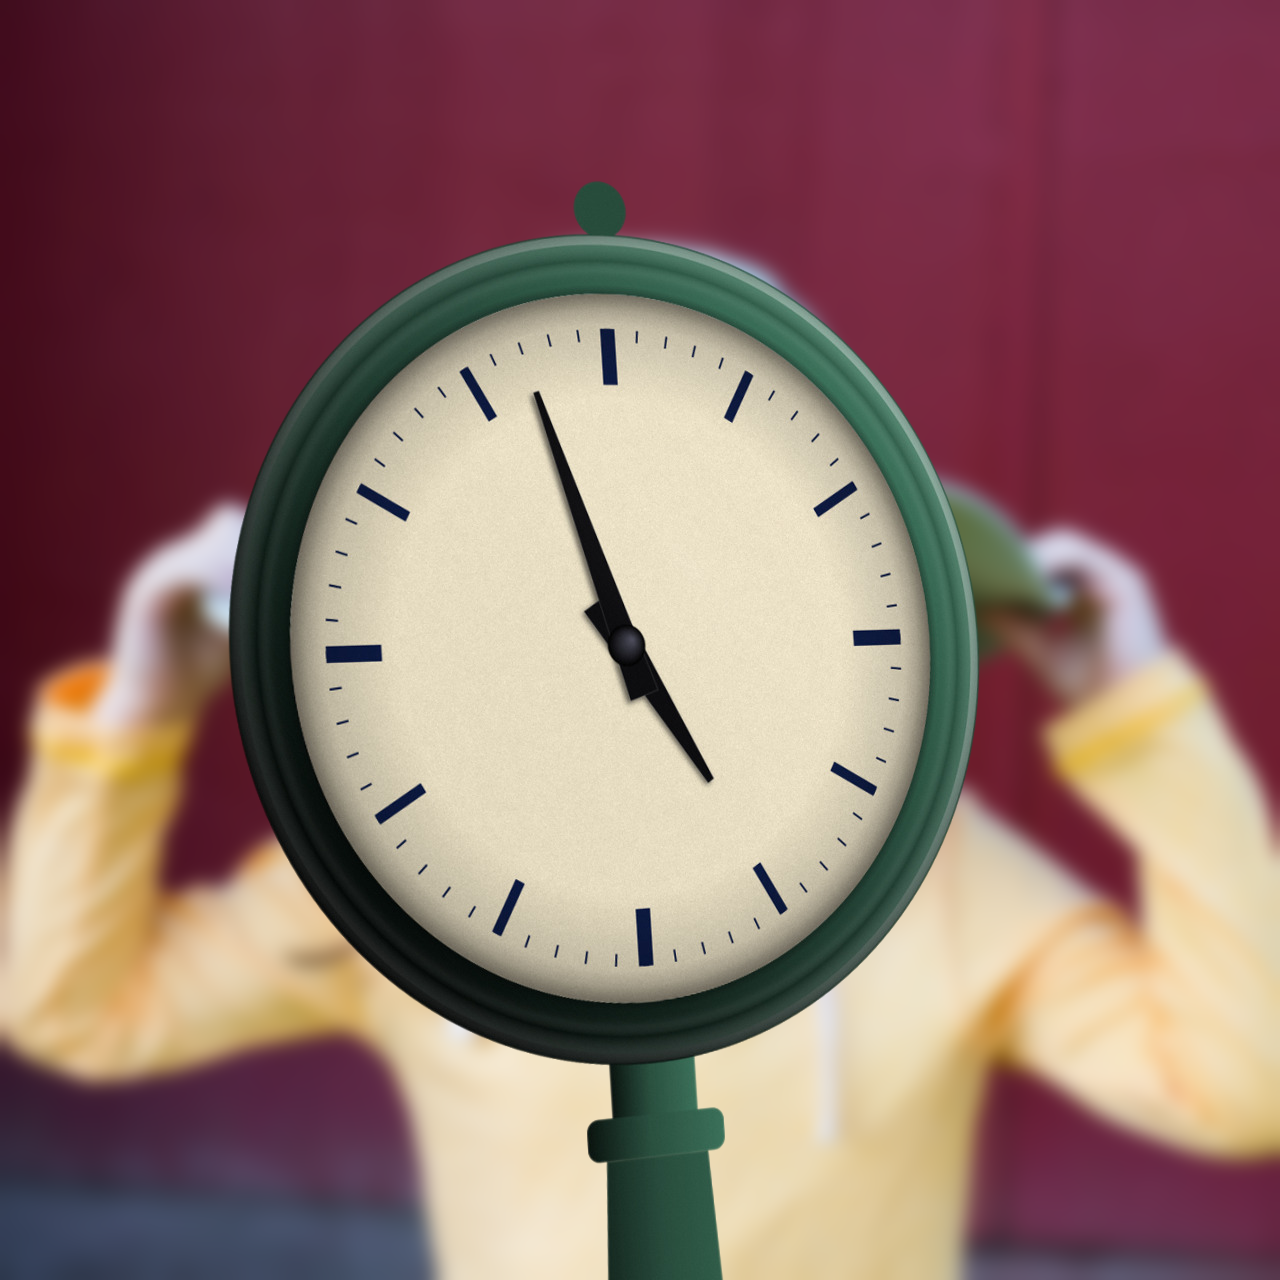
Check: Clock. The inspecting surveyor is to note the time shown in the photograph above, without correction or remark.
4:57
